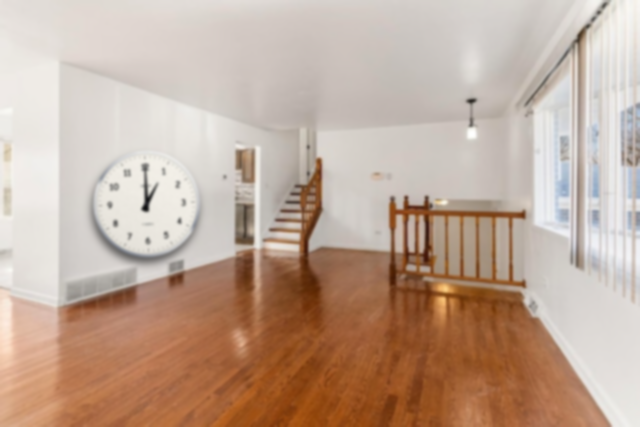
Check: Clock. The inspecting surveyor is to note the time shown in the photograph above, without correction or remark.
1:00
